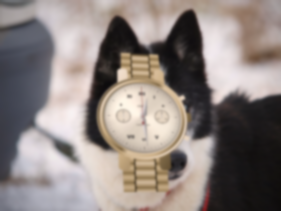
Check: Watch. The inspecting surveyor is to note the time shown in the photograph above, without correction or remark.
12:29
